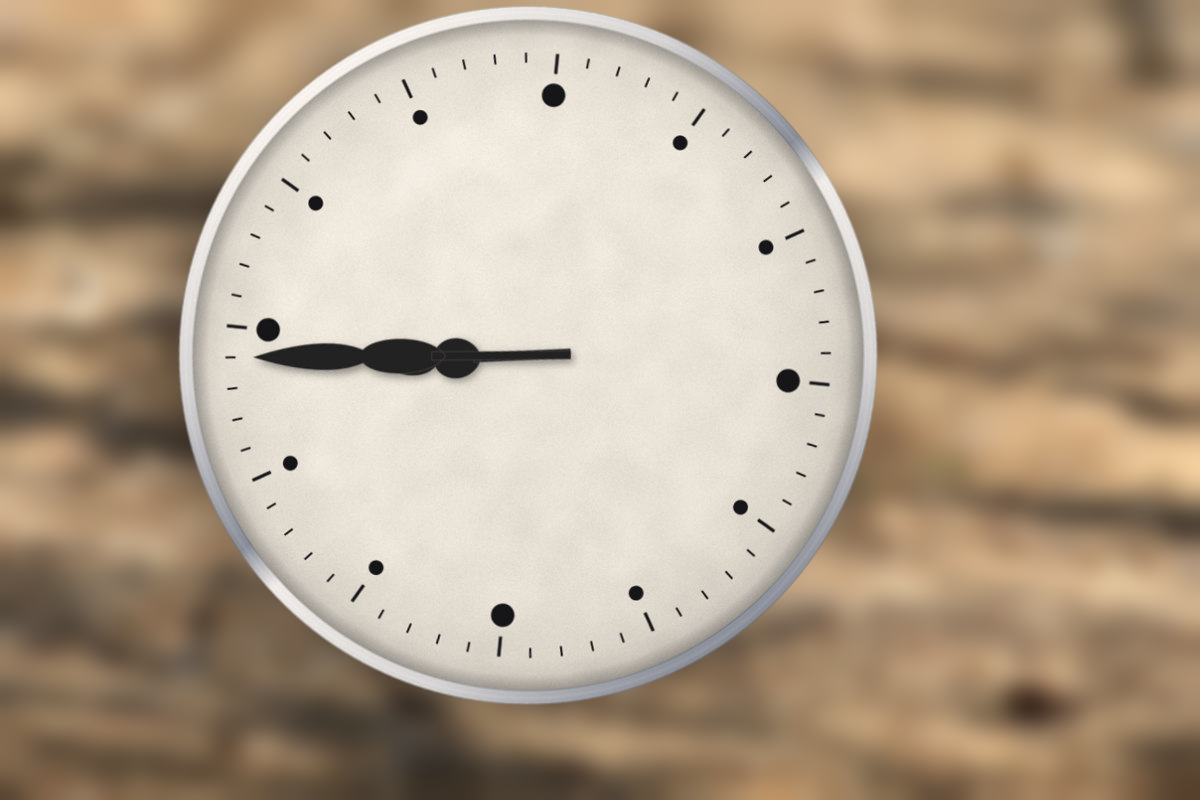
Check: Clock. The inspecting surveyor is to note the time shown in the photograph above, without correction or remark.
8:44
